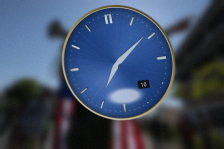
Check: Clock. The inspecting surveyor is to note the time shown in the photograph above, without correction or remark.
7:09
